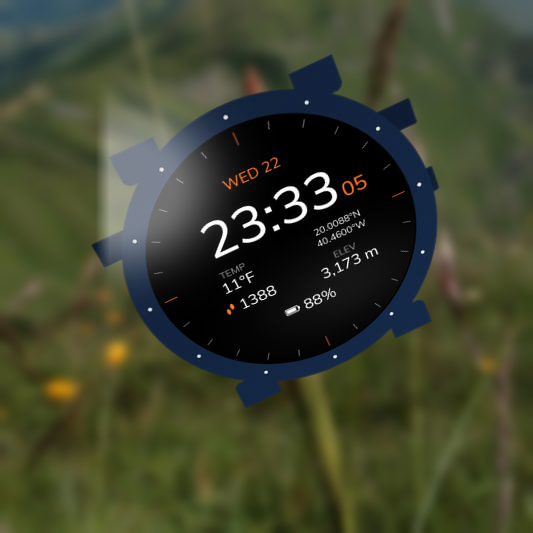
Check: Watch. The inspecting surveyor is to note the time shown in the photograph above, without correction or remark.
23:33:05
